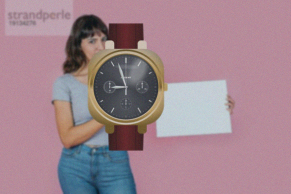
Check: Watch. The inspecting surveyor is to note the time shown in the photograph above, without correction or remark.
8:57
